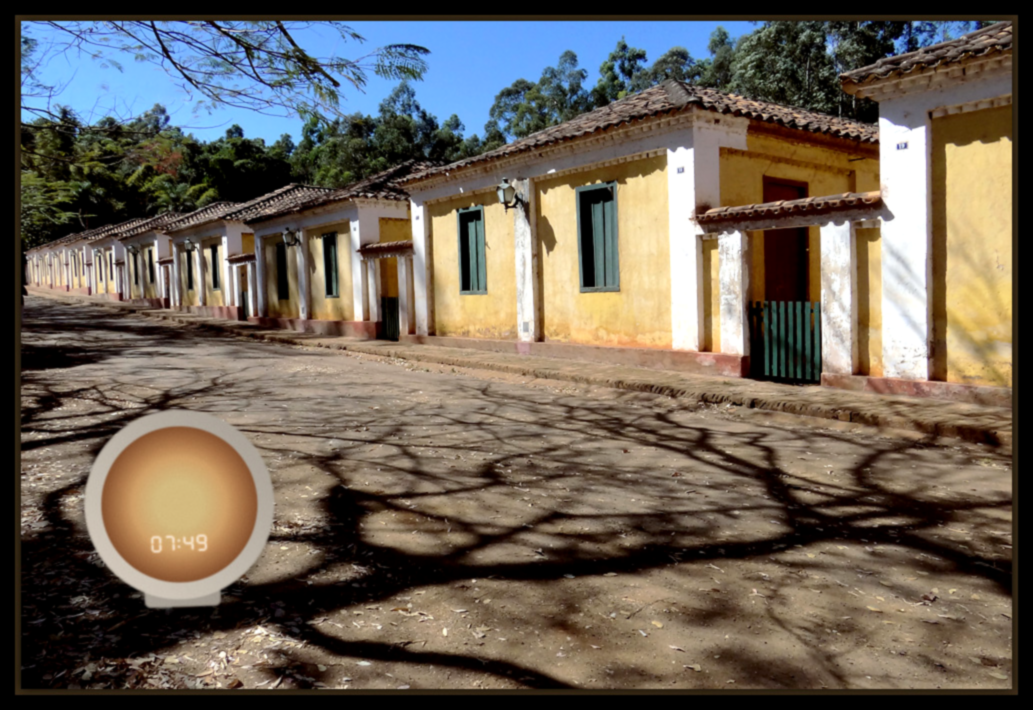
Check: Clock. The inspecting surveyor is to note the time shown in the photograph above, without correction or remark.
7:49
